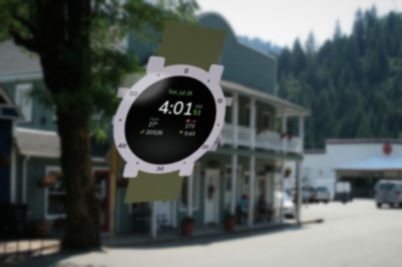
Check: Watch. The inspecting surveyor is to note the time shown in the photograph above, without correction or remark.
4:01
